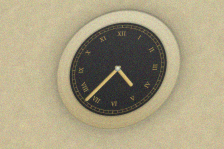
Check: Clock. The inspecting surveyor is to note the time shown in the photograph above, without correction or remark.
4:37
